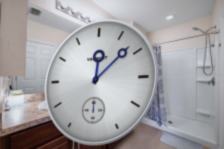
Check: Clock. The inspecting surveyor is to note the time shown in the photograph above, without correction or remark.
12:08
